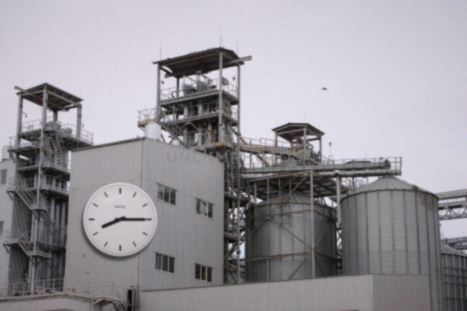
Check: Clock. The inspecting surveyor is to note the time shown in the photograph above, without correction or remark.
8:15
